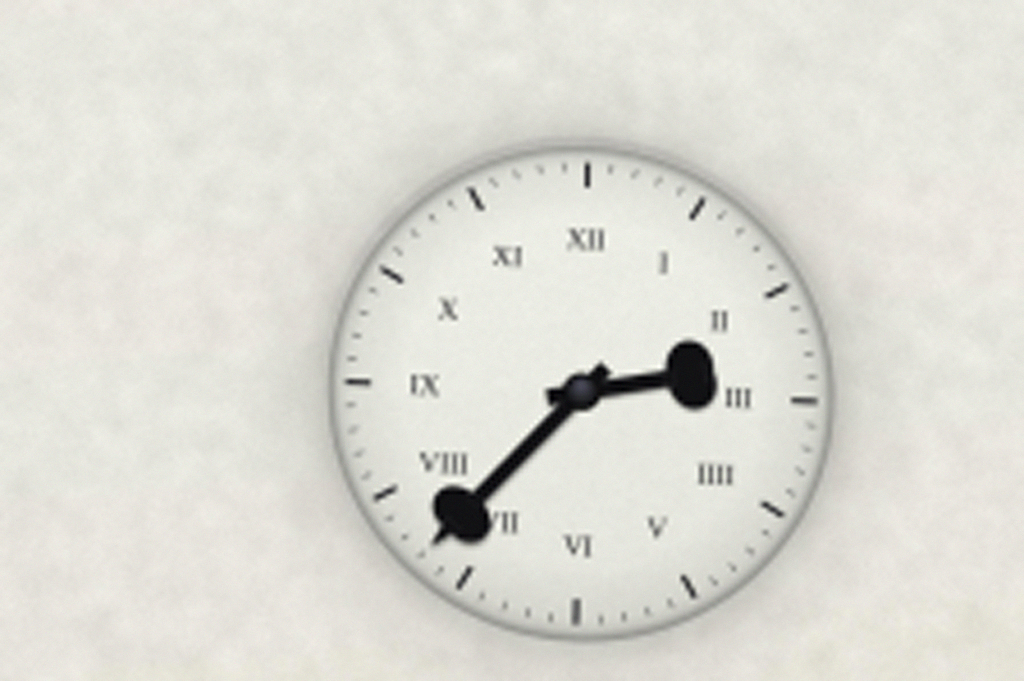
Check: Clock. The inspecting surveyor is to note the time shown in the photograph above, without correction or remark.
2:37
